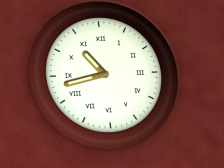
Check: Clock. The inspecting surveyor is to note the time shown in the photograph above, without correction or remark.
10:43
